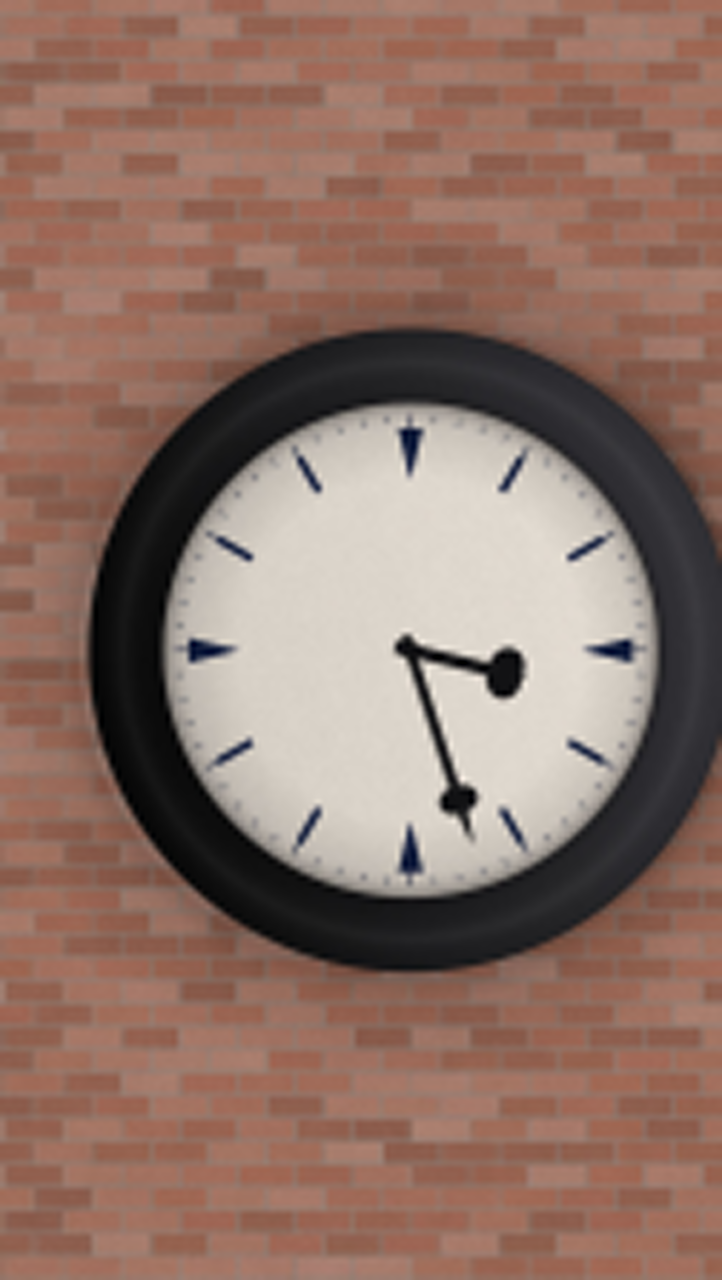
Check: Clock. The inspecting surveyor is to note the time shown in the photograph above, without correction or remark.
3:27
